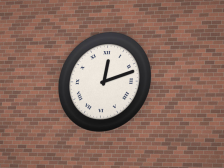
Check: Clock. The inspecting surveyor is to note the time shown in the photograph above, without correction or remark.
12:12
